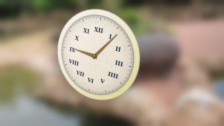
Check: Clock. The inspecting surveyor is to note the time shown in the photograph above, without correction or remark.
9:06
